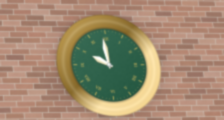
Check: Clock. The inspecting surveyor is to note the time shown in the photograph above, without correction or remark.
9:59
